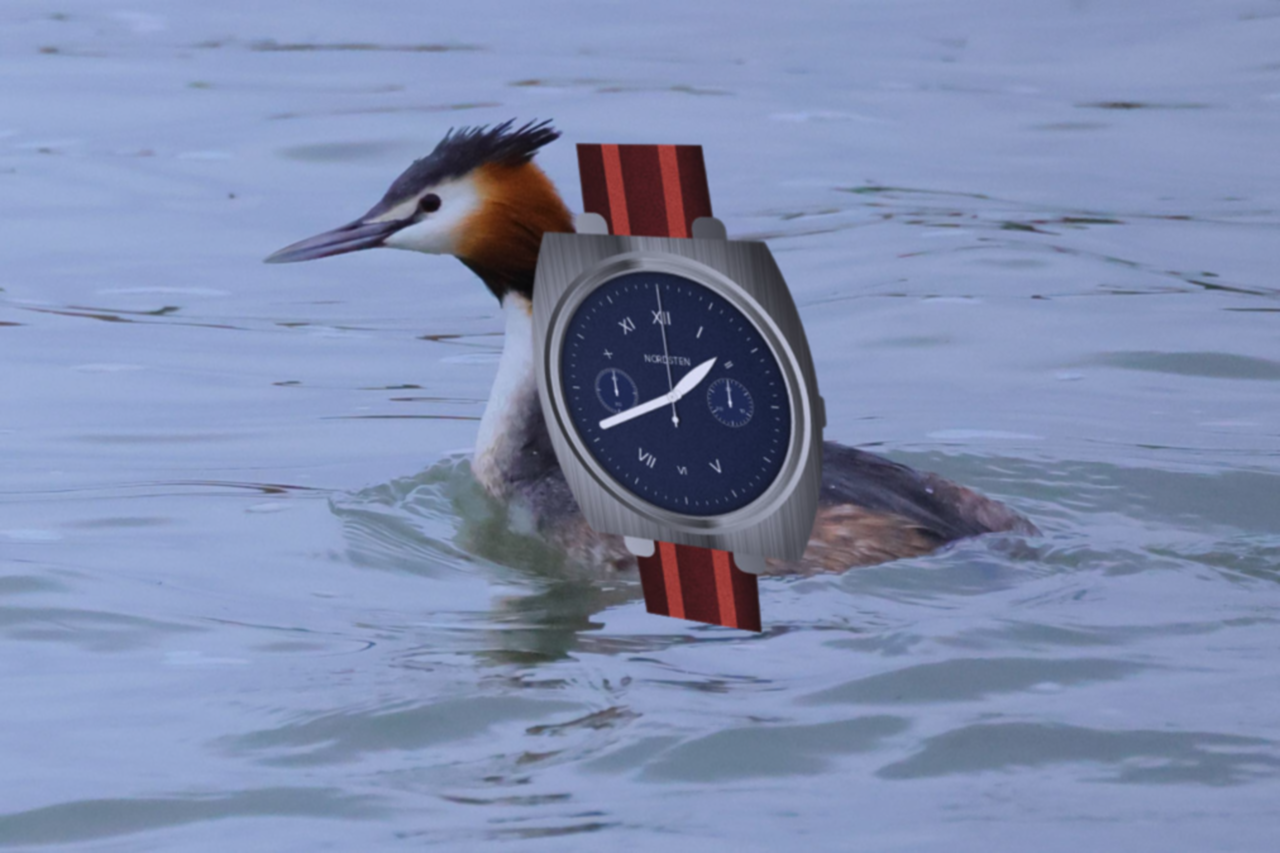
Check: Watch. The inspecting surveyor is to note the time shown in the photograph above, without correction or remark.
1:41
